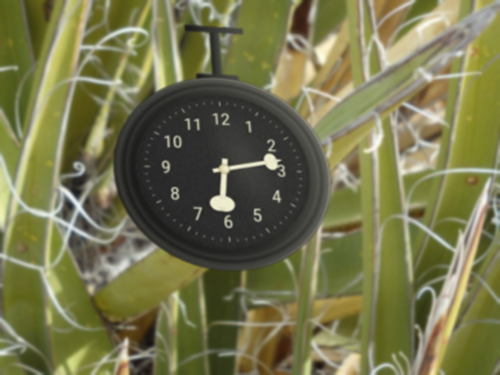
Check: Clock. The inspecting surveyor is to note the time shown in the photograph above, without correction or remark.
6:13
